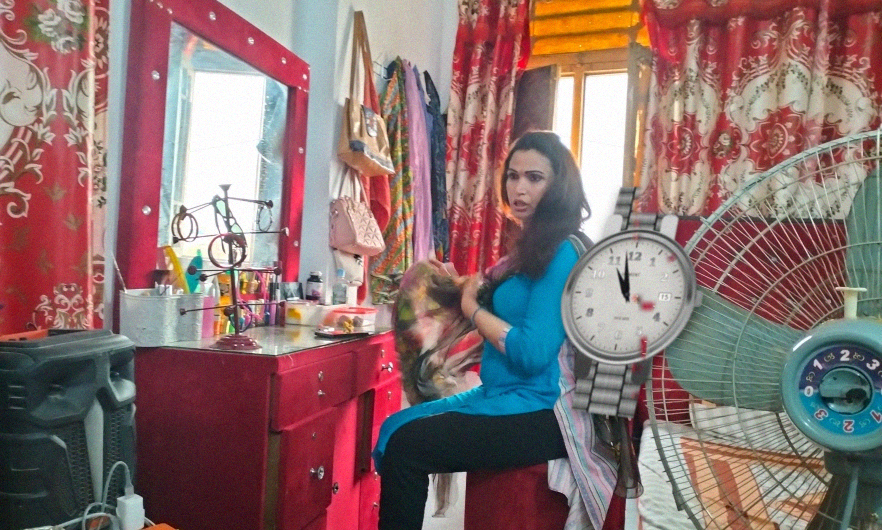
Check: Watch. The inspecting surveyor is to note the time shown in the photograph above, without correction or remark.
10:58
